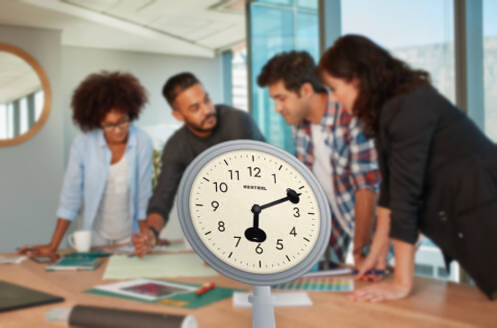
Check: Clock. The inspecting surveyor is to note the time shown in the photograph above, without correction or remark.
6:11
